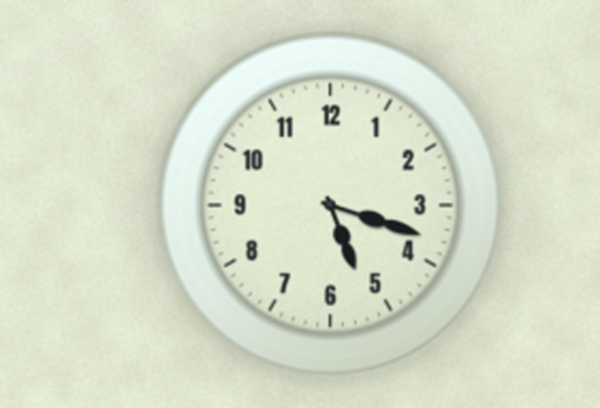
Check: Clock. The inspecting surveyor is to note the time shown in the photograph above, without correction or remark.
5:18
